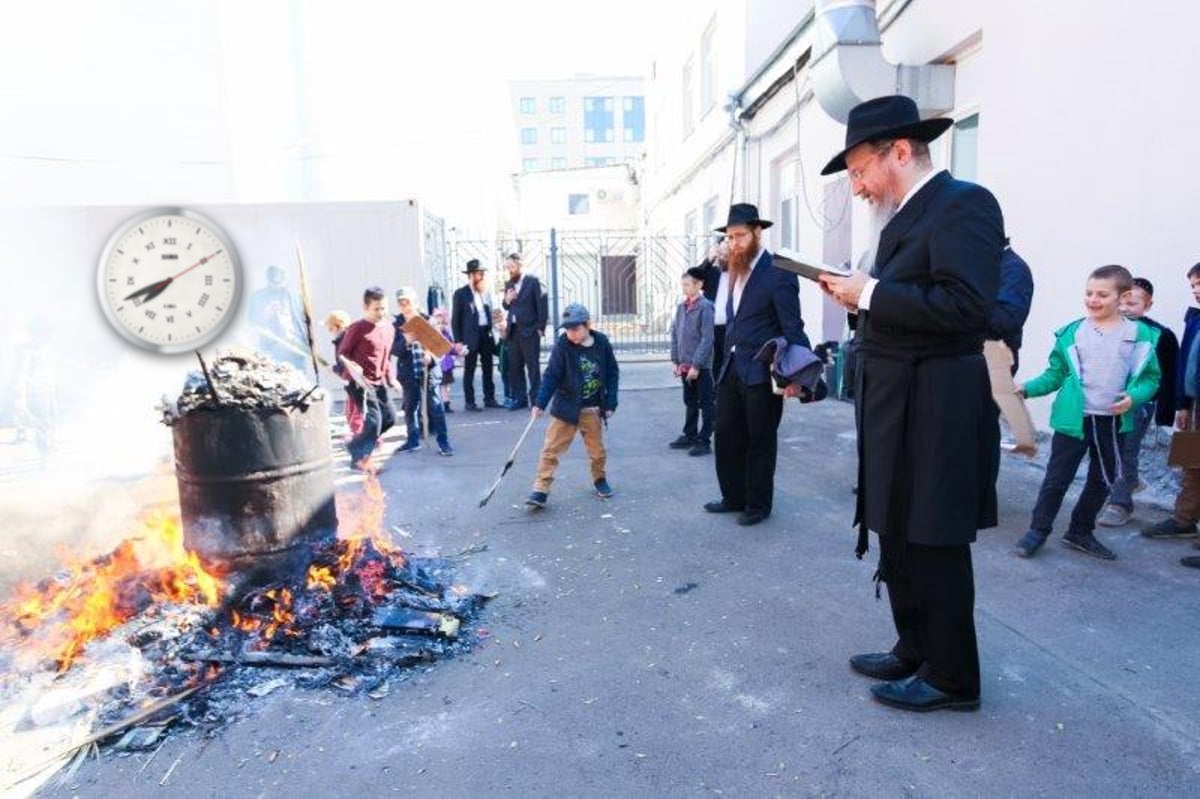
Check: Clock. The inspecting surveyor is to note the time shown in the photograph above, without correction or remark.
7:41:10
